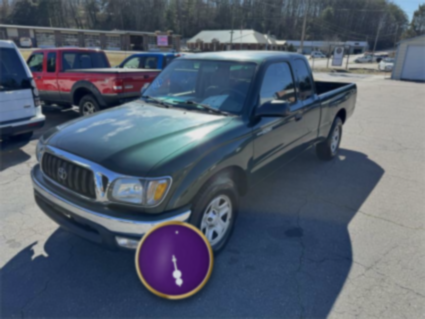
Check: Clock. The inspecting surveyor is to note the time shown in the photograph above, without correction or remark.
5:27
